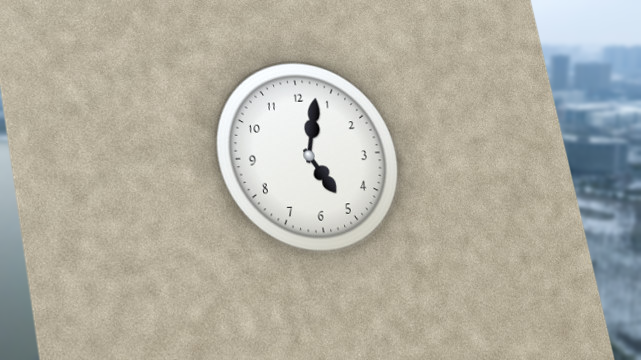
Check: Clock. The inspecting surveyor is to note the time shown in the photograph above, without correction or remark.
5:03
